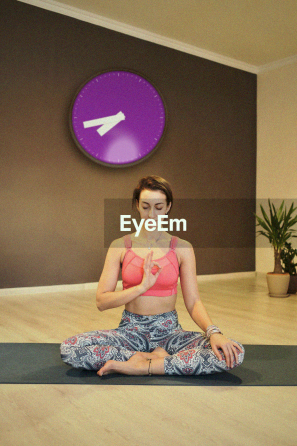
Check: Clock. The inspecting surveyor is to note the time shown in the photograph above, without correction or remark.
7:43
